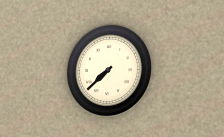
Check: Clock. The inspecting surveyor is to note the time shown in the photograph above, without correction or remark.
7:38
